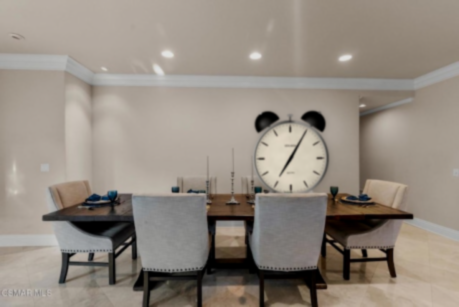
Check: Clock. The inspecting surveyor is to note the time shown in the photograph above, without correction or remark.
7:05
